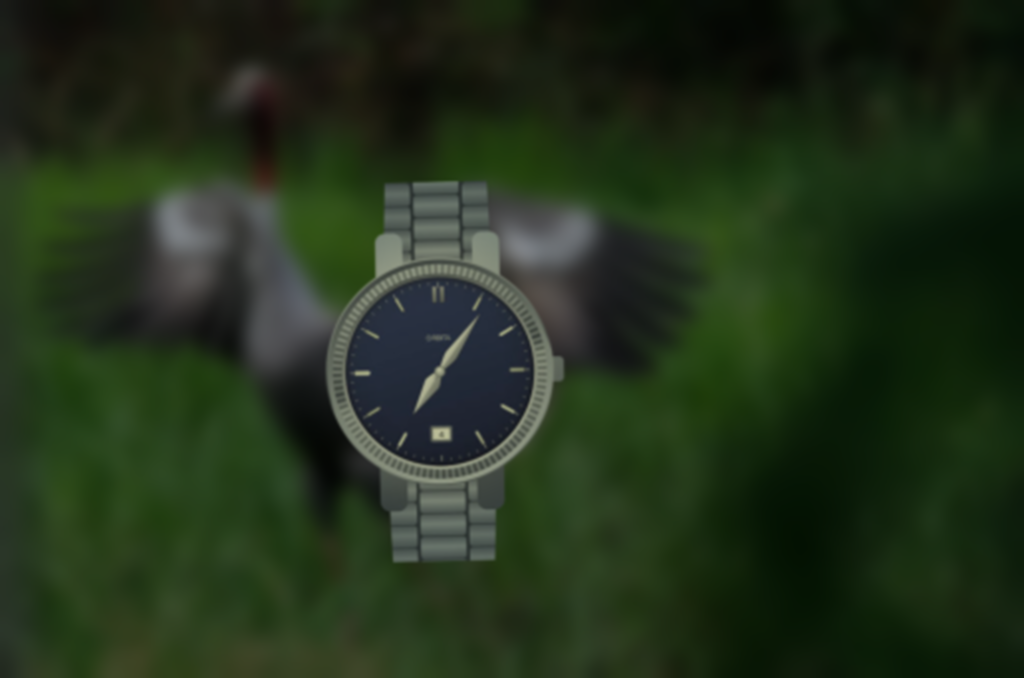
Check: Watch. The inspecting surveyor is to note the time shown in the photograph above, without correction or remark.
7:06
